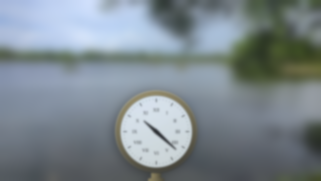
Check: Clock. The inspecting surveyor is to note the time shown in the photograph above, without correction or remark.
10:22
